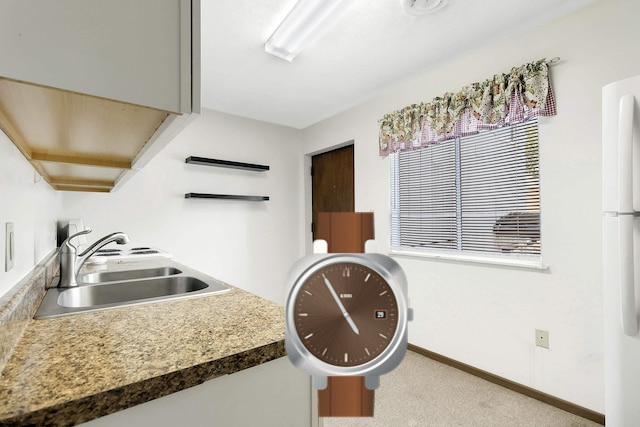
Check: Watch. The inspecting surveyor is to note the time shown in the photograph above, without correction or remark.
4:55
